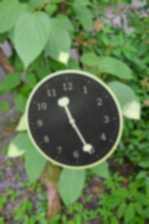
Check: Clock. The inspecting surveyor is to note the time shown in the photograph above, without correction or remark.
11:26
